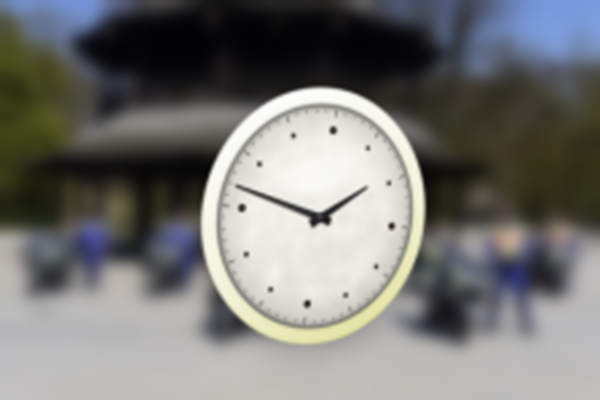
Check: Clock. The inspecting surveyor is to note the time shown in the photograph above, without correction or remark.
1:47
